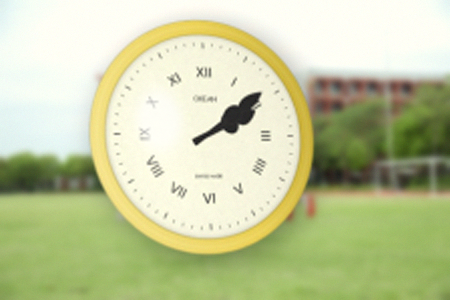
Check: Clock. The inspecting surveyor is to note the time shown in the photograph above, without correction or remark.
2:09
